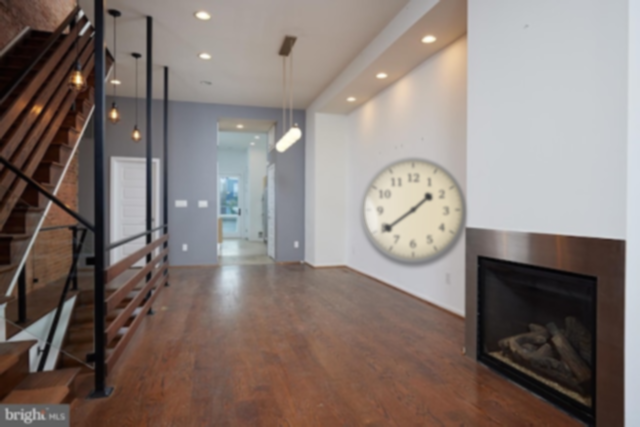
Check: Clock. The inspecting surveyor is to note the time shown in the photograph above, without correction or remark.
1:39
